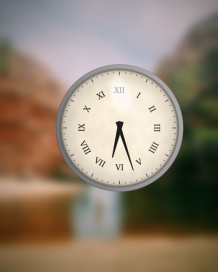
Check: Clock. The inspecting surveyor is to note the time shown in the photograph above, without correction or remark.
6:27
